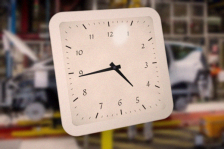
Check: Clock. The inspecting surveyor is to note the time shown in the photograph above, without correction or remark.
4:44
